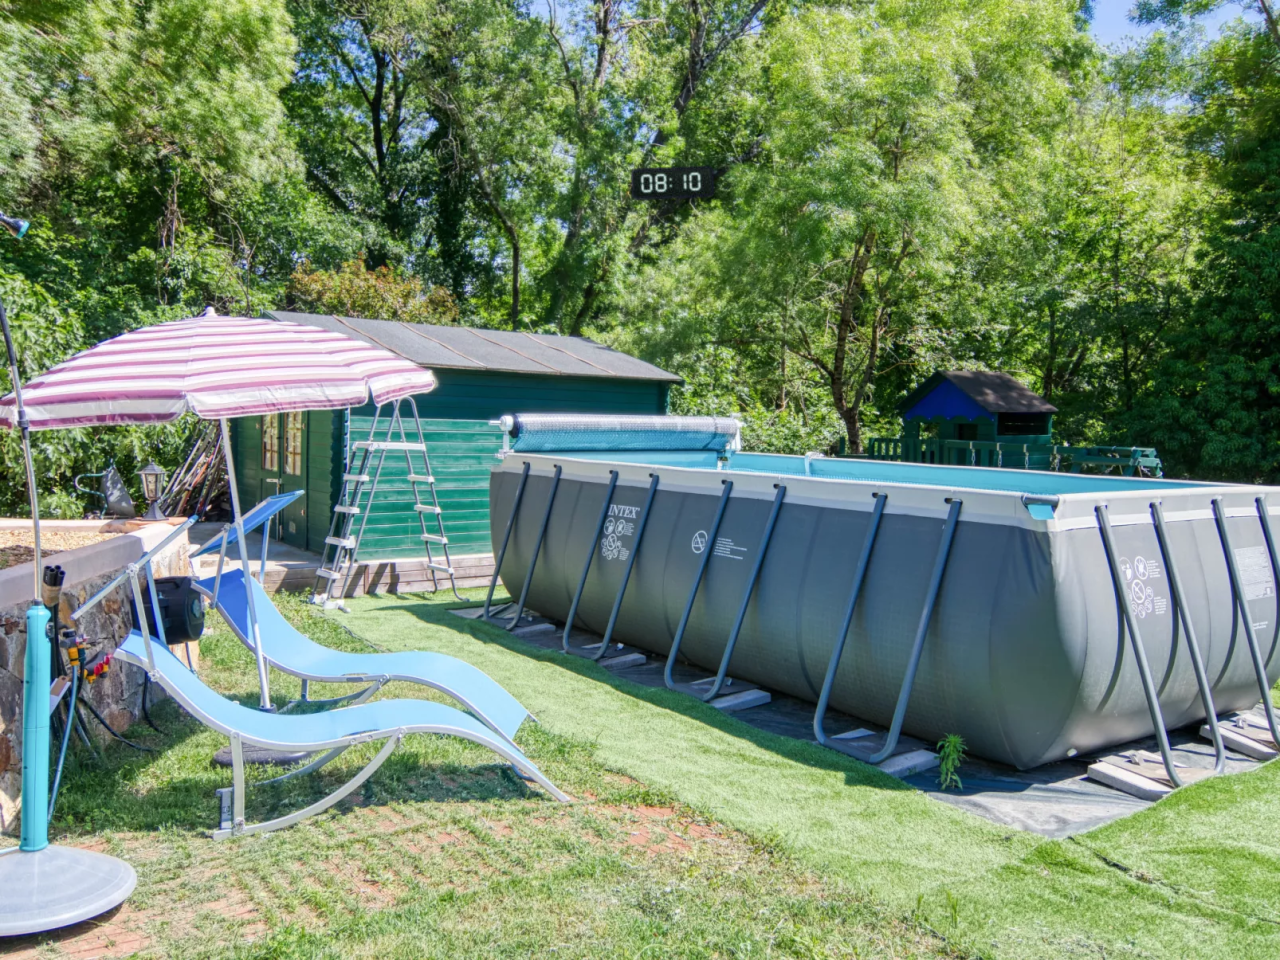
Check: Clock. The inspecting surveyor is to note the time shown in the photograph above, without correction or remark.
8:10
